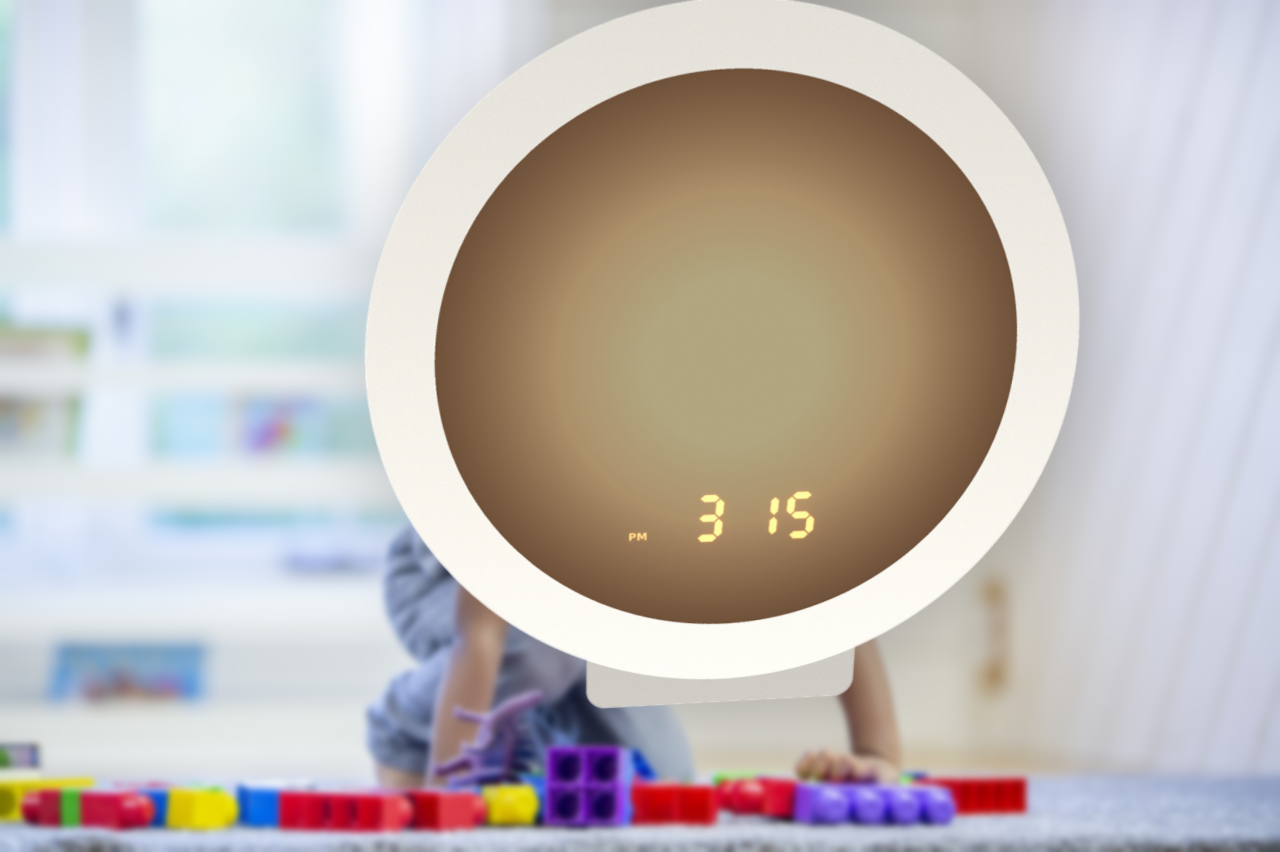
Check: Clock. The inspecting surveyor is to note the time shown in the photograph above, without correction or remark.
3:15
